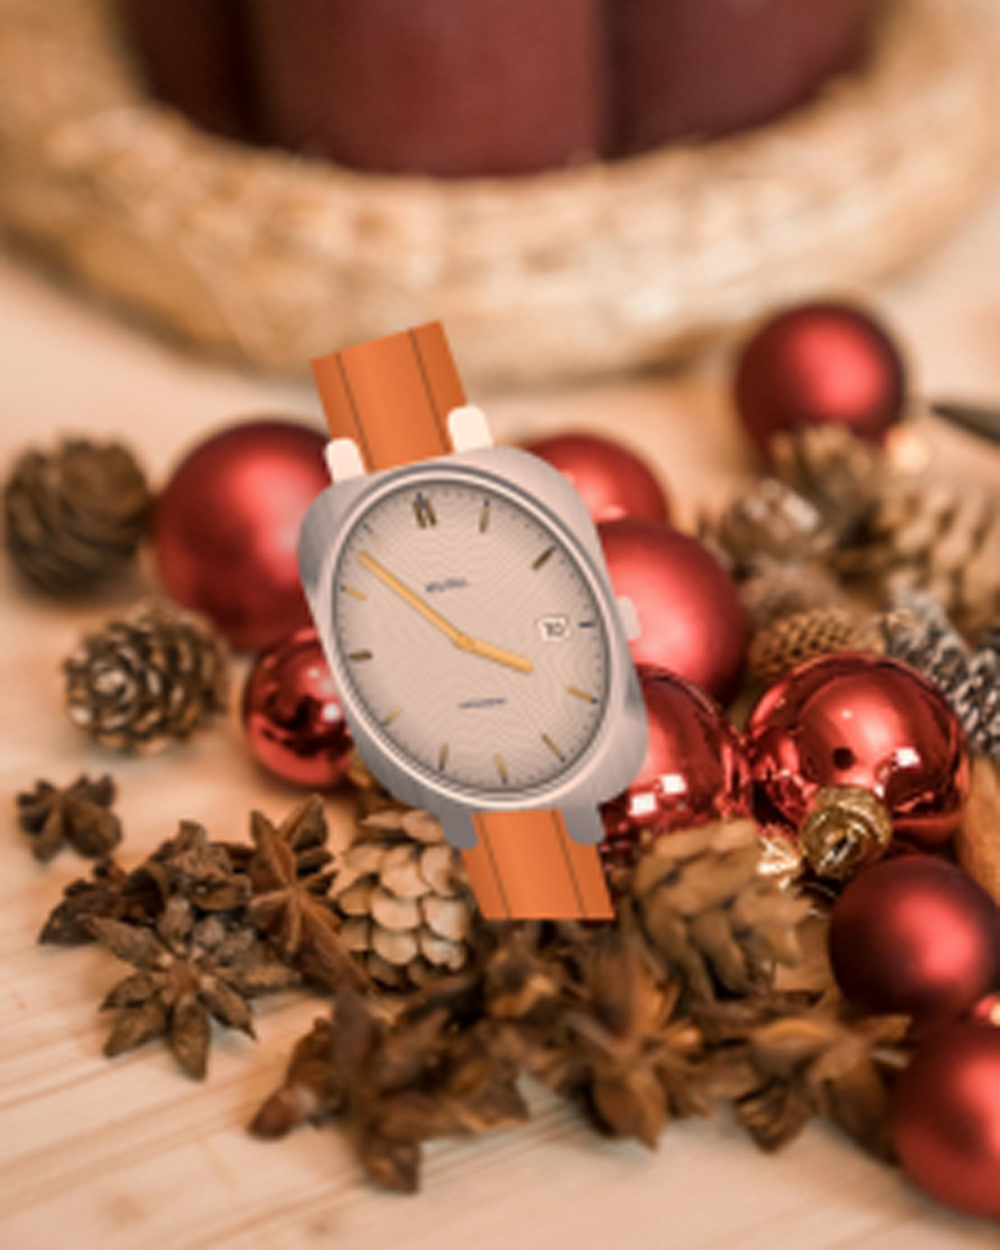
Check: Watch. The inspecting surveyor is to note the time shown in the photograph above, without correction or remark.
3:53
